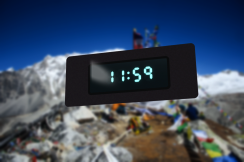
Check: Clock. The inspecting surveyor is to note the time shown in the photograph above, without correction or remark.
11:59
